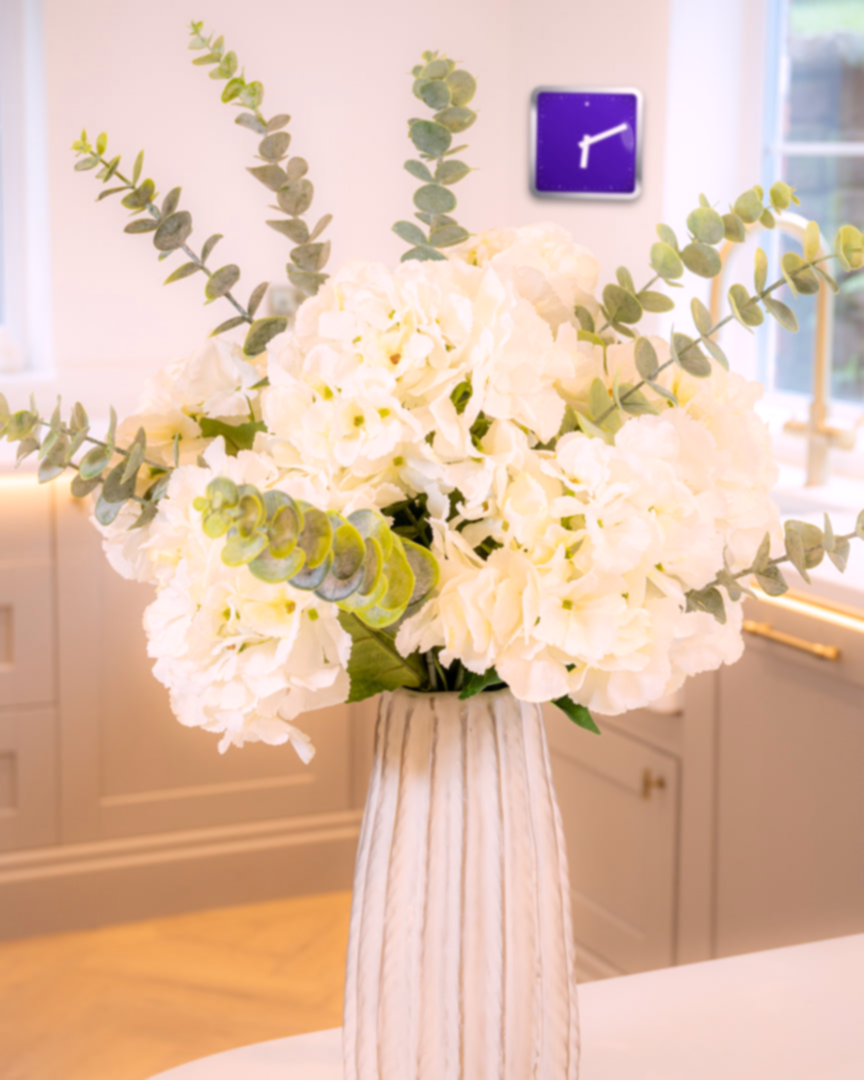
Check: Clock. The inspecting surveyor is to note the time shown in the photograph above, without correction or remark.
6:11
